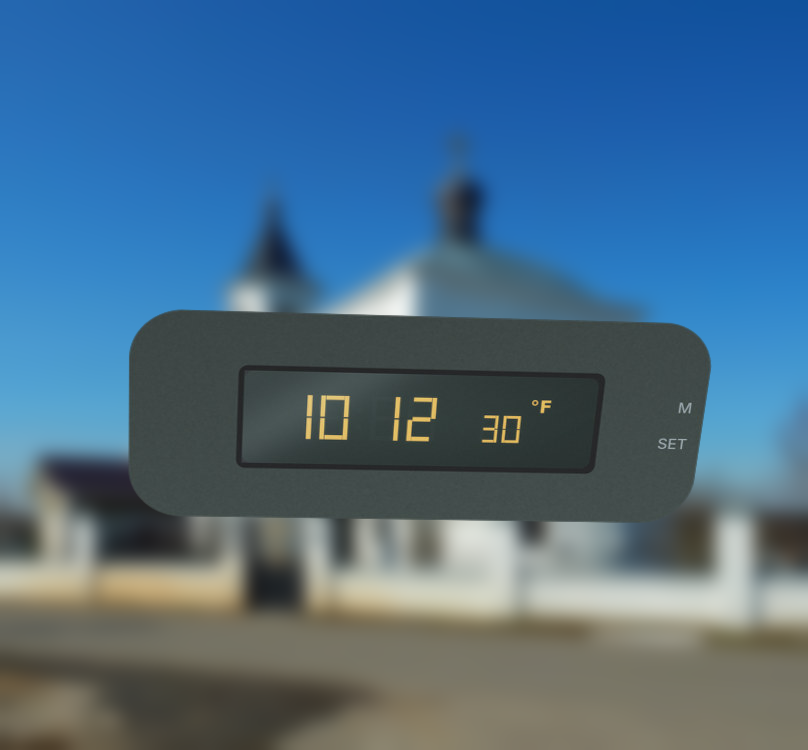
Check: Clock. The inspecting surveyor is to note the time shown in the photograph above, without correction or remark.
10:12
